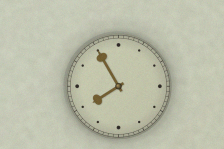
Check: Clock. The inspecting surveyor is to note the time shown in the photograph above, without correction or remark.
7:55
